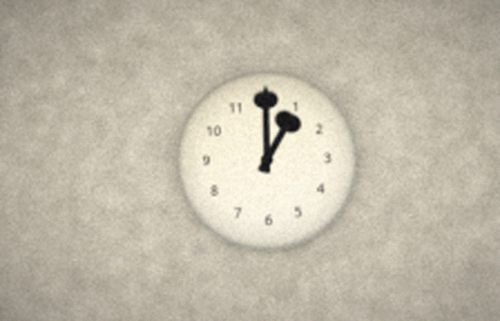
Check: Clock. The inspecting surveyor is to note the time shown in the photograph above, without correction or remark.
1:00
